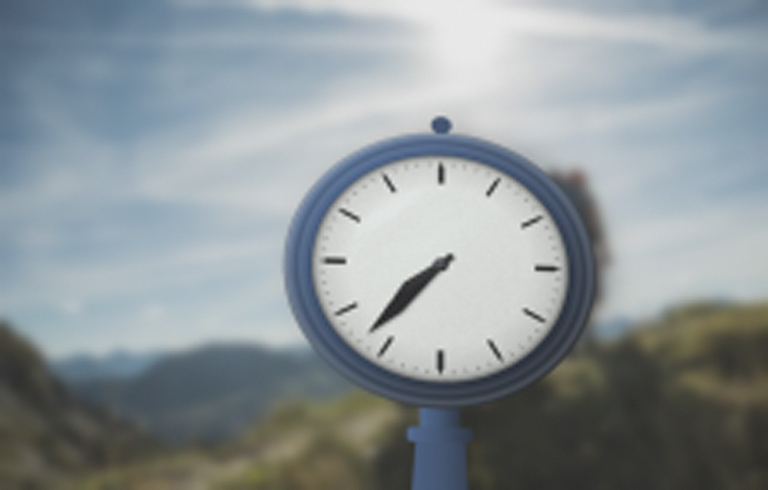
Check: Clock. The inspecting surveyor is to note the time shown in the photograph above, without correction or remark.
7:37
